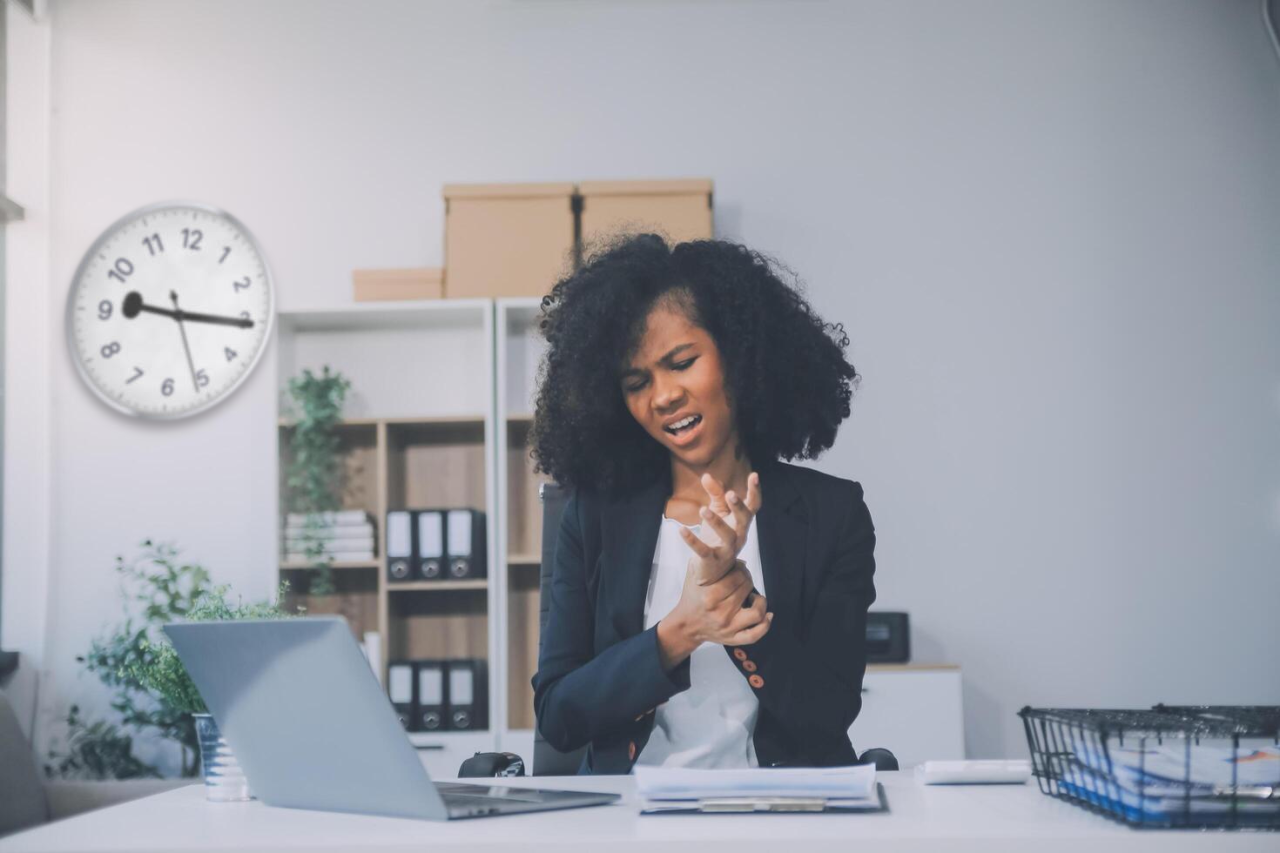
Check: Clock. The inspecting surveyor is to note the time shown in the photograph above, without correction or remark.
9:15:26
